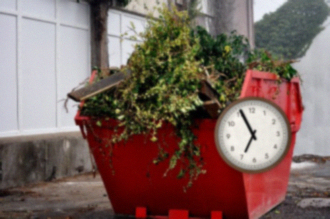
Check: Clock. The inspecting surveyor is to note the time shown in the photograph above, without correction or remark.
6:56
